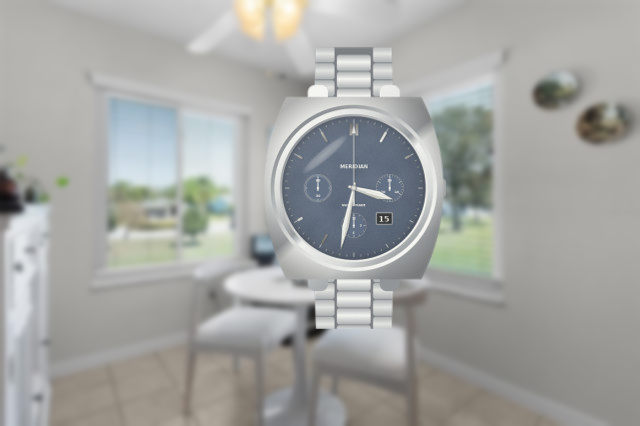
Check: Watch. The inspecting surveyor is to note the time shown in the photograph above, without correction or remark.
3:32
